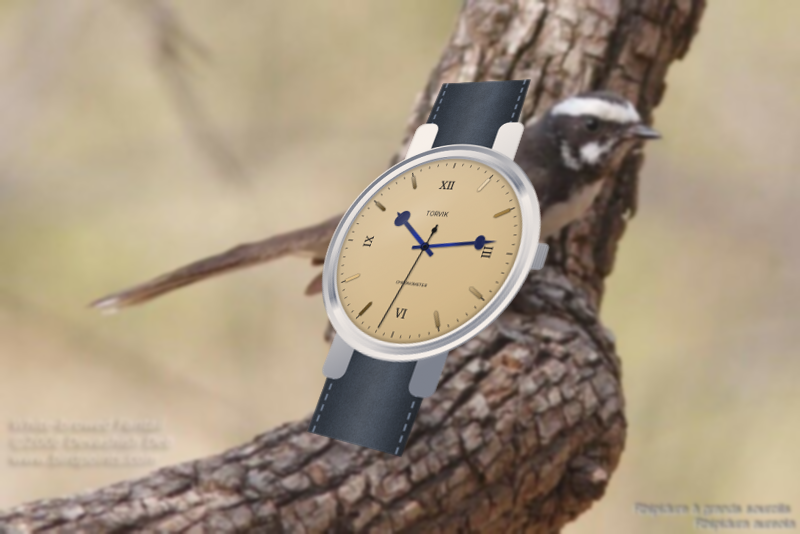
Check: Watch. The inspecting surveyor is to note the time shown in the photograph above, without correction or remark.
10:13:32
